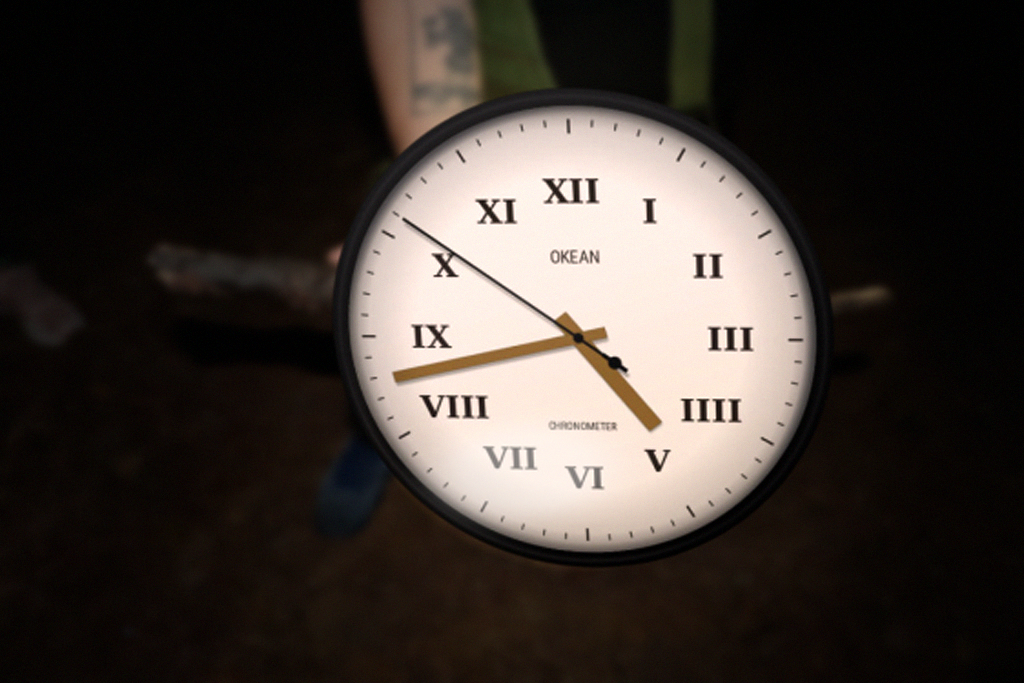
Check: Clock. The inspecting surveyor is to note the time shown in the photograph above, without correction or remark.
4:42:51
